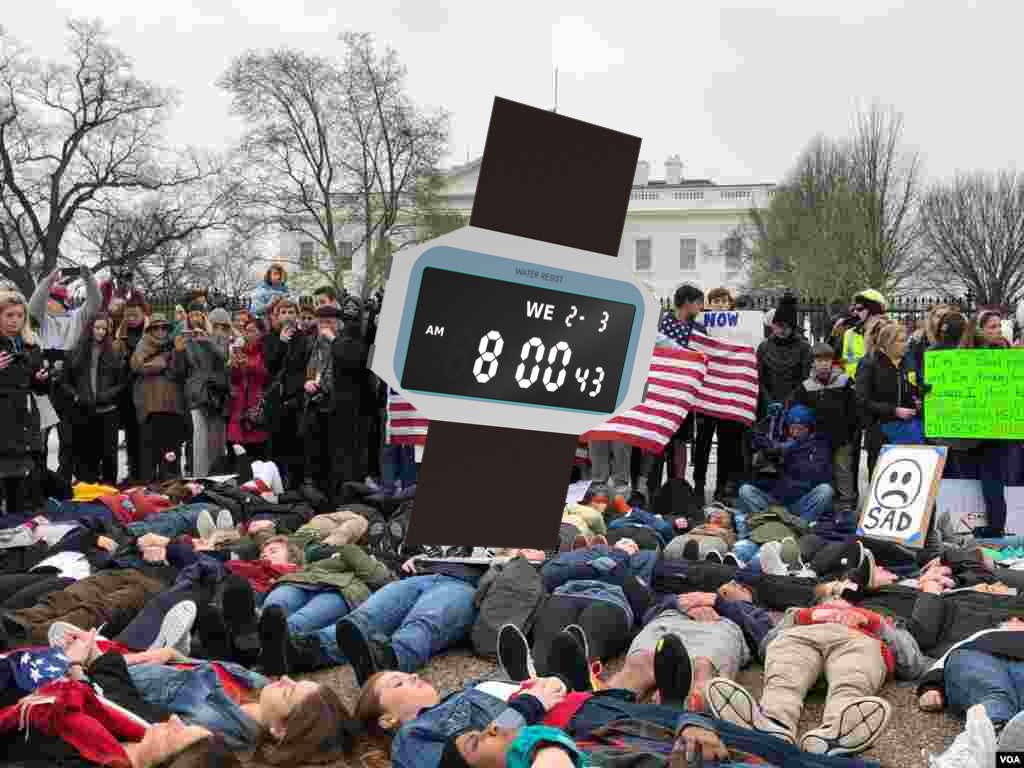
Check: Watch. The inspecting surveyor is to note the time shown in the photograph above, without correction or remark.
8:00:43
